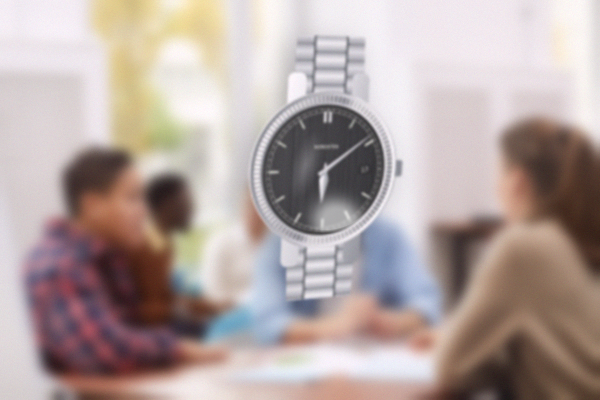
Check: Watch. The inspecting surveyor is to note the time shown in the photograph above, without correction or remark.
6:09
